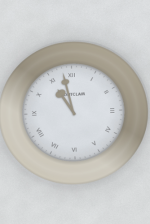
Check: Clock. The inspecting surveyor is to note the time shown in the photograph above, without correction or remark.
10:58
